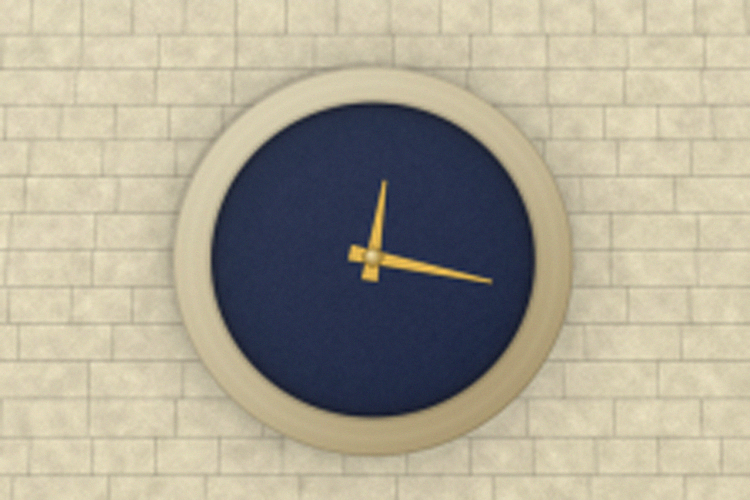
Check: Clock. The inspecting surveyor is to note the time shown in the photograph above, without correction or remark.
12:17
